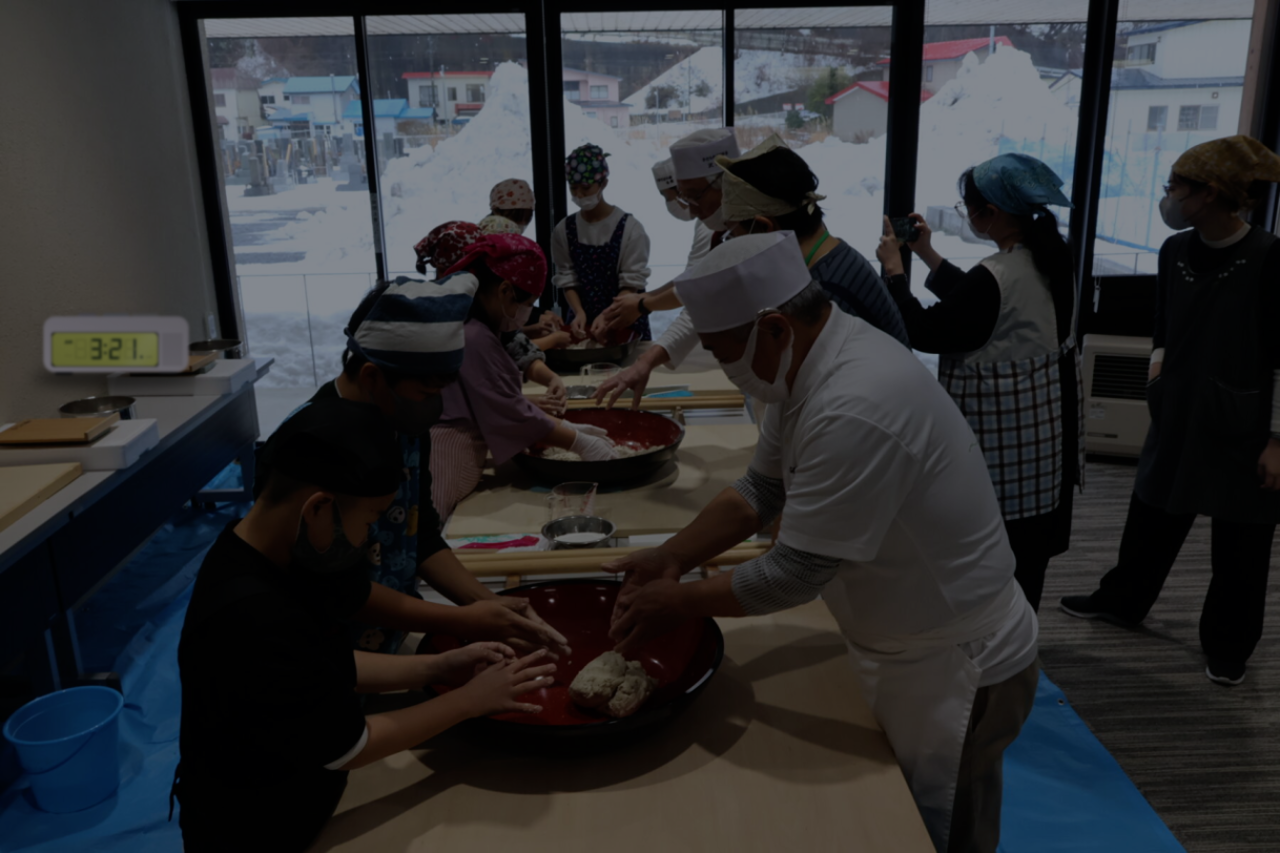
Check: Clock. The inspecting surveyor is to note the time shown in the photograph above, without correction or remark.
3:21
